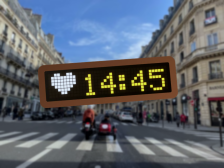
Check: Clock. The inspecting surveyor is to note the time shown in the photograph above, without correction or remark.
14:45
